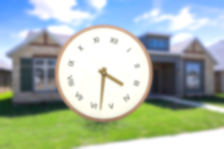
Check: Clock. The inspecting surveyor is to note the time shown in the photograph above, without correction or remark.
3:28
